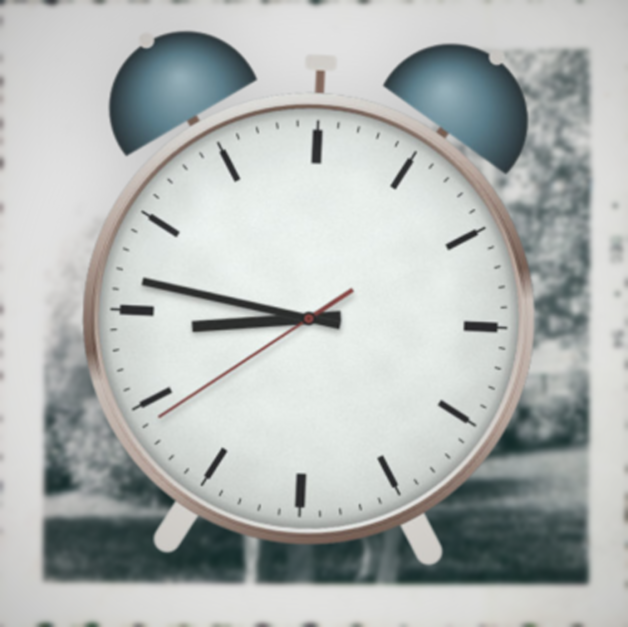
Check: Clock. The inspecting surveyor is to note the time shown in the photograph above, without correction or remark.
8:46:39
